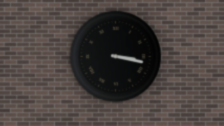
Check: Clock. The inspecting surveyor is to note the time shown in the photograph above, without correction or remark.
3:17
